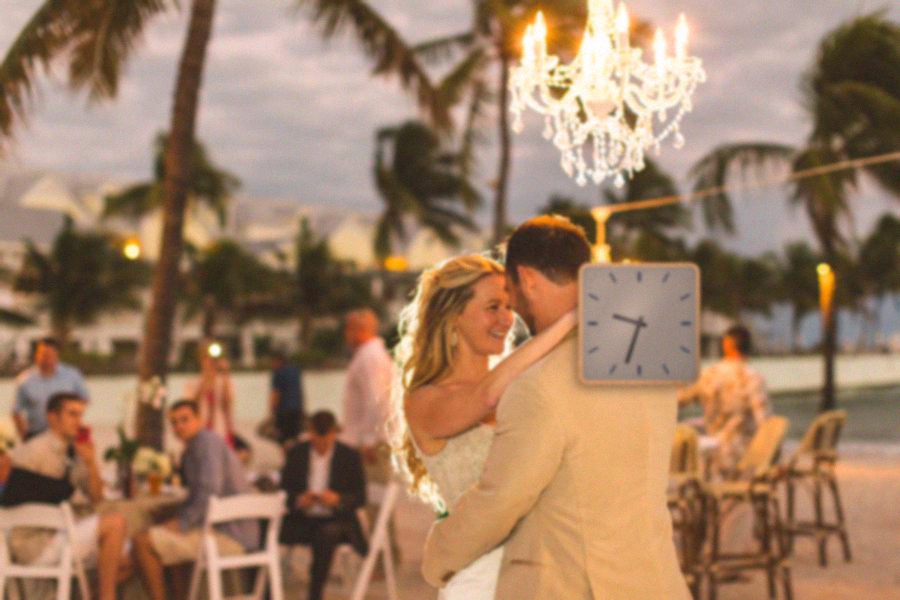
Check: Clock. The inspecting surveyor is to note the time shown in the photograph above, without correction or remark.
9:33
